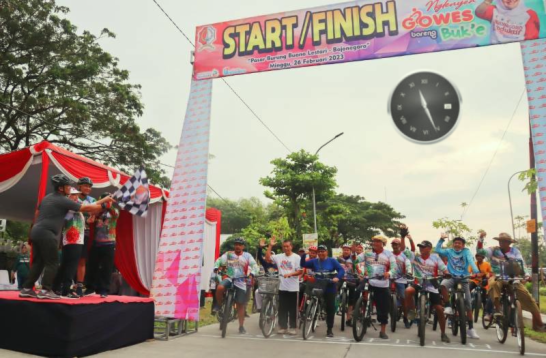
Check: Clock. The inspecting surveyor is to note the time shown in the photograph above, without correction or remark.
11:26
